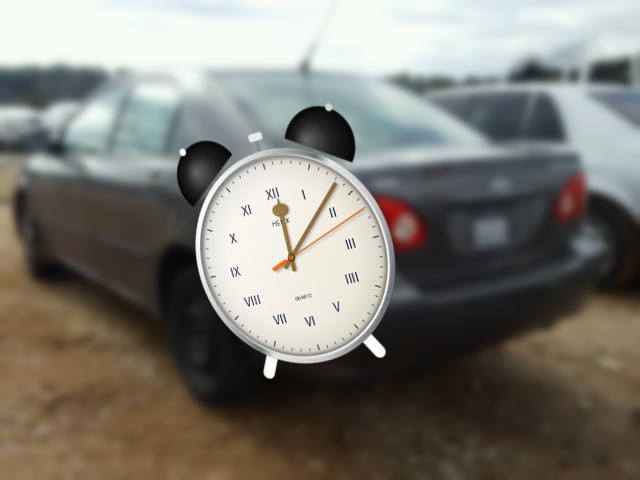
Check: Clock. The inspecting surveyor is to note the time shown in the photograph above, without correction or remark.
12:08:12
